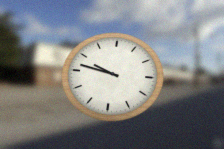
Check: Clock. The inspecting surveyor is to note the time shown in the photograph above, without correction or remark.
9:47
